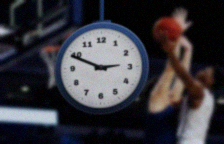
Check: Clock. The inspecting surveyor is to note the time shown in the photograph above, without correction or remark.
2:49
